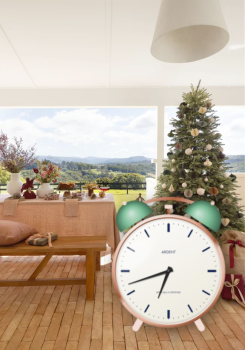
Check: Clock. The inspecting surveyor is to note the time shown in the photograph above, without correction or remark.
6:42
